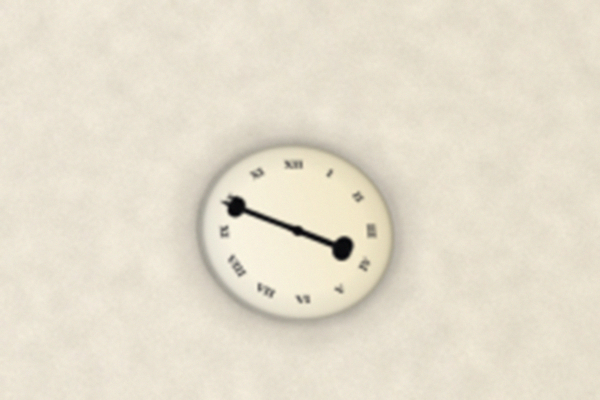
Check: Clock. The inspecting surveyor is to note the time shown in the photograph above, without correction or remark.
3:49
